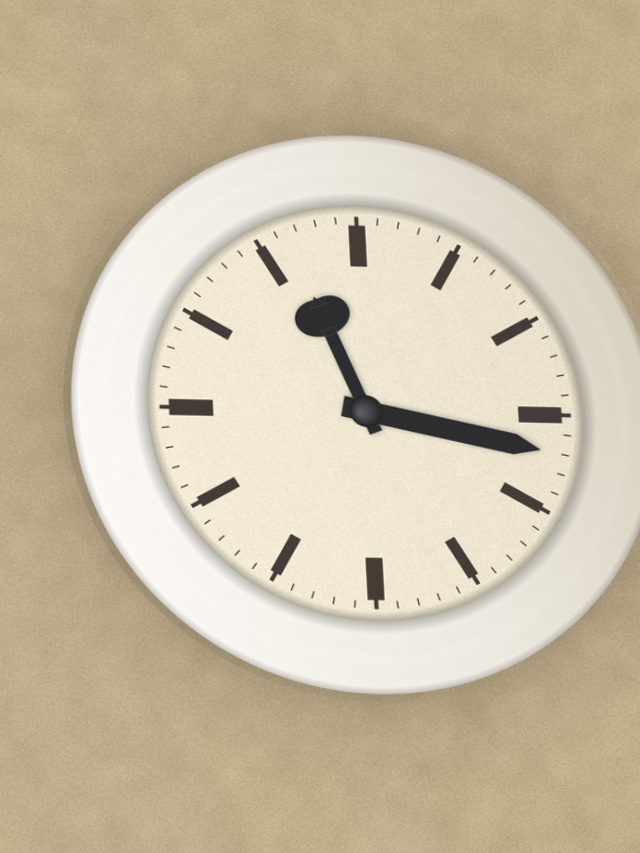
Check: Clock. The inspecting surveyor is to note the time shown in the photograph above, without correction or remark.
11:17
